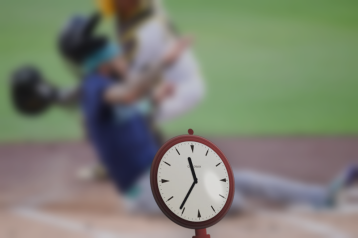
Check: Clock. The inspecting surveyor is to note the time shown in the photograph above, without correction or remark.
11:36
